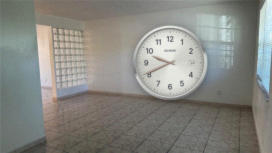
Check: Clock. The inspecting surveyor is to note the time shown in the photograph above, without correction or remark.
9:41
